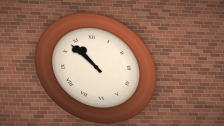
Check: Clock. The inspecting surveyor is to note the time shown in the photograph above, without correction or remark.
10:53
